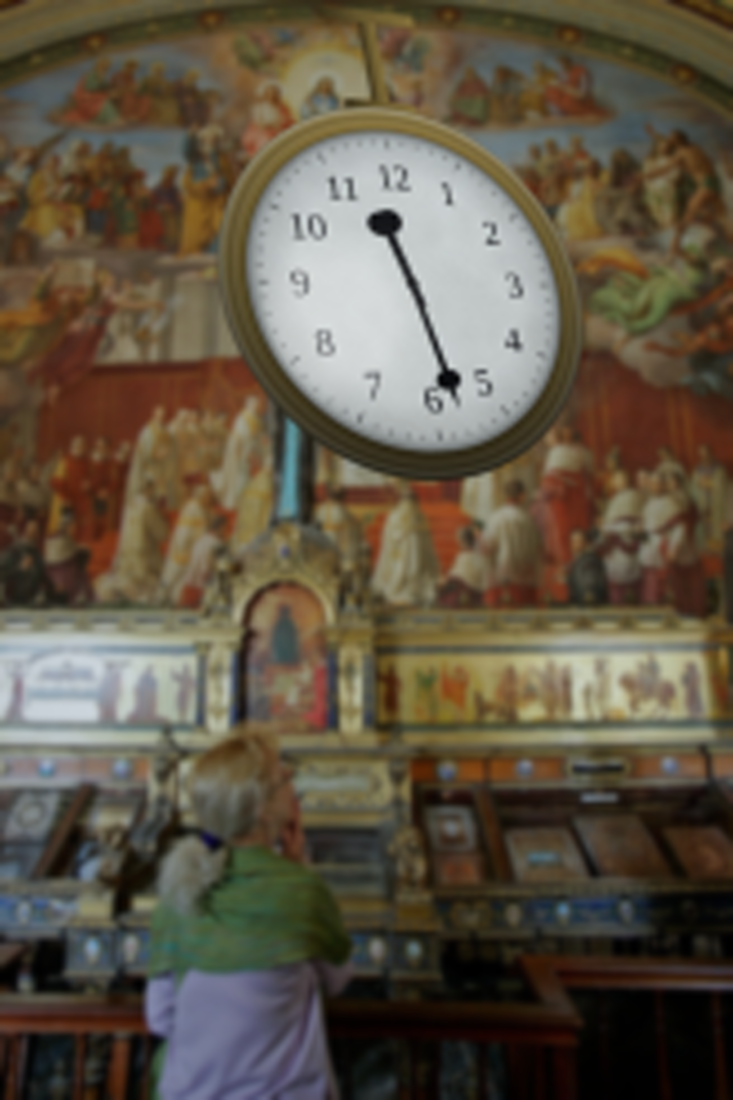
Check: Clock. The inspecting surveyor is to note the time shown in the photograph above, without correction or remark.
11:28
